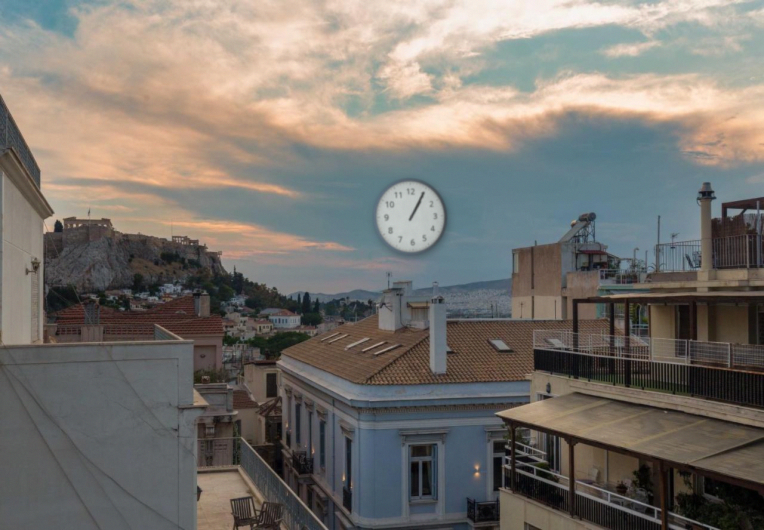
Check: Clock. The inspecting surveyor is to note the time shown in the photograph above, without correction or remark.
1:05
